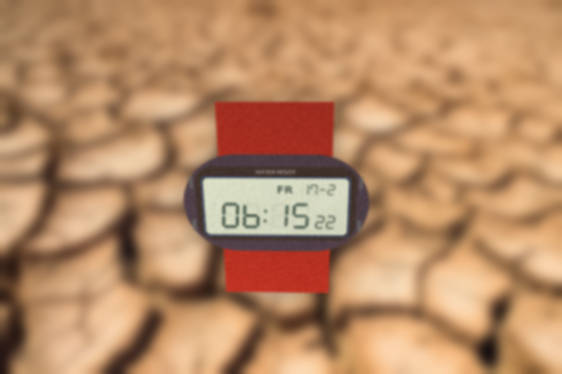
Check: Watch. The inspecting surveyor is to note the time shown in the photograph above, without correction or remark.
6:15
